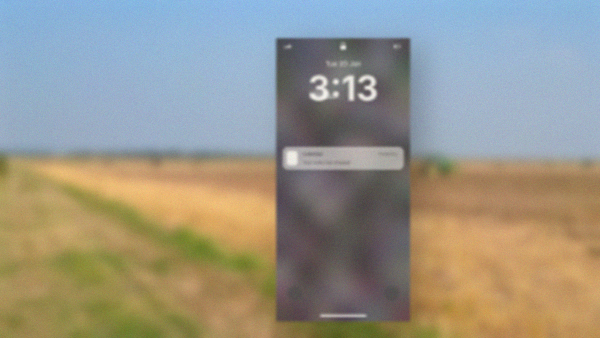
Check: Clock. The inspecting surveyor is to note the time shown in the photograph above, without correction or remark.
3:13
